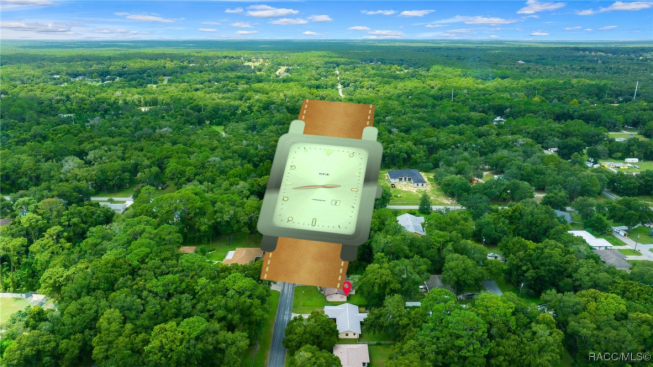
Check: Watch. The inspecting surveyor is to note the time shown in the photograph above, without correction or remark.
2:43
